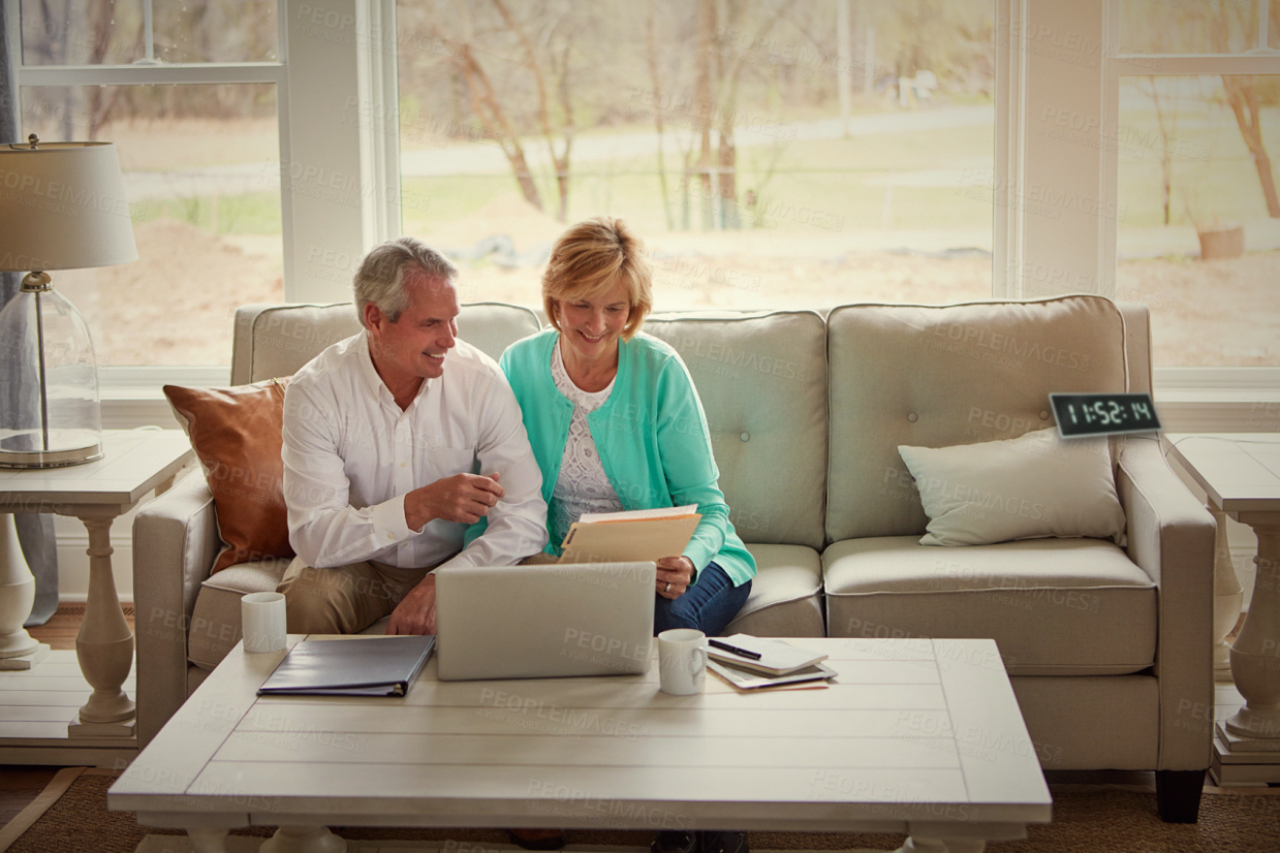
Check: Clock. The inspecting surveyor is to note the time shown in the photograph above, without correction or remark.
11:52:14
